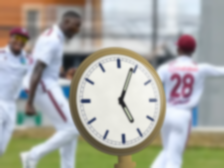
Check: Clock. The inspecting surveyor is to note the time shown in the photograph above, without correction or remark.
5:04
